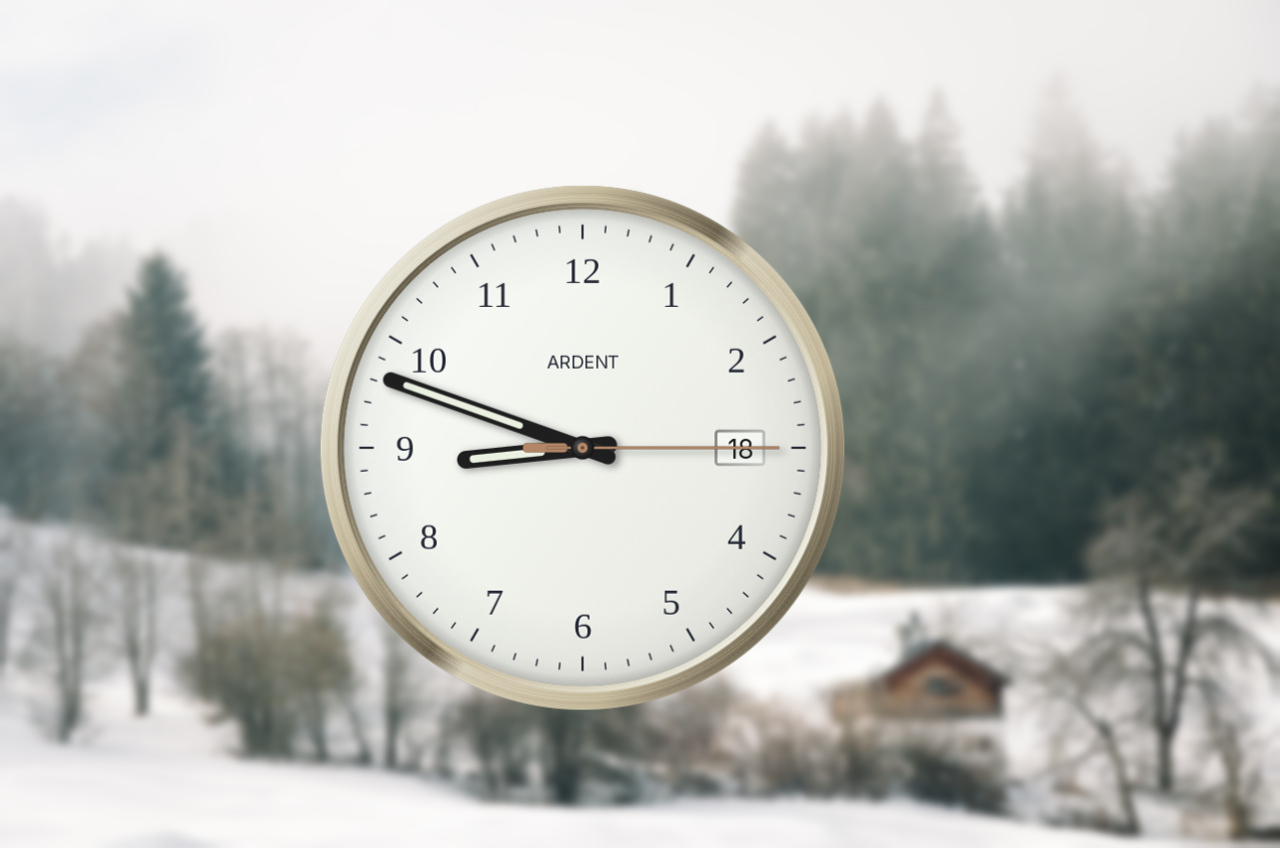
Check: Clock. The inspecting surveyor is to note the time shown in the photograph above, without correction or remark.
8:48:15
